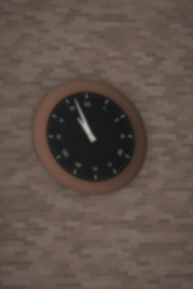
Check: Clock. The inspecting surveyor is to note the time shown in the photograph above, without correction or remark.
10:57
